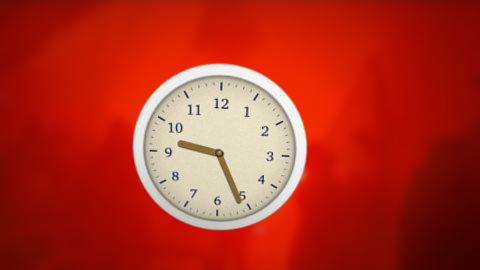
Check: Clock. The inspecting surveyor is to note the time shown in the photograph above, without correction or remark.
9:26
